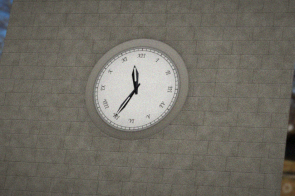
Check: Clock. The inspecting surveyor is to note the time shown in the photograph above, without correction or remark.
11:35
